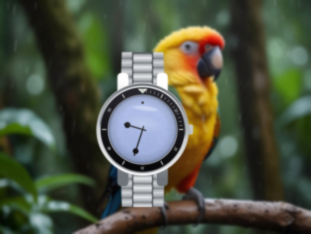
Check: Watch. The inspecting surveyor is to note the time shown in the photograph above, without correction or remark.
9:33
